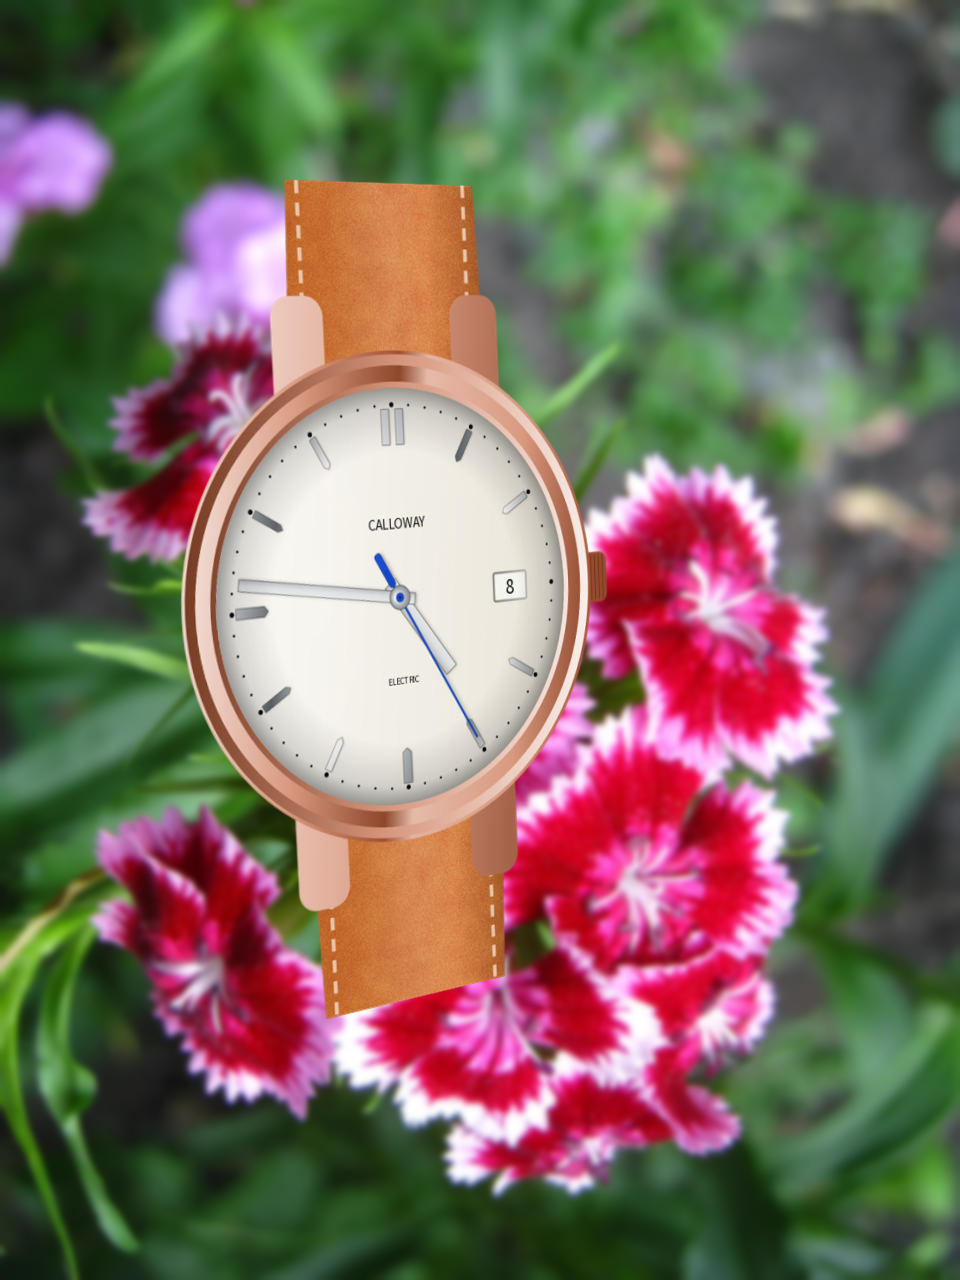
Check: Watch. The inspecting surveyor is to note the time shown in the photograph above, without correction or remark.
4:46:25
